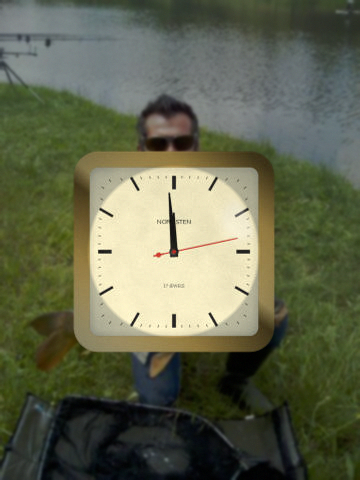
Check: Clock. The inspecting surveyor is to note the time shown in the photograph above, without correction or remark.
11:59:13
